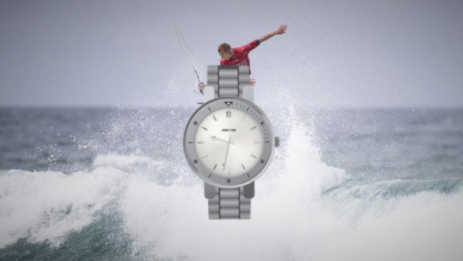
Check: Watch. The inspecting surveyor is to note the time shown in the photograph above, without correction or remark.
9:32
